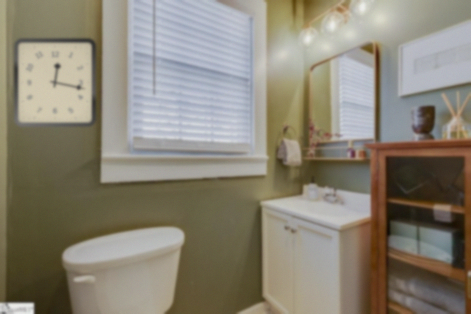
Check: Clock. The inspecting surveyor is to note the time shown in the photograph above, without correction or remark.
12:17
